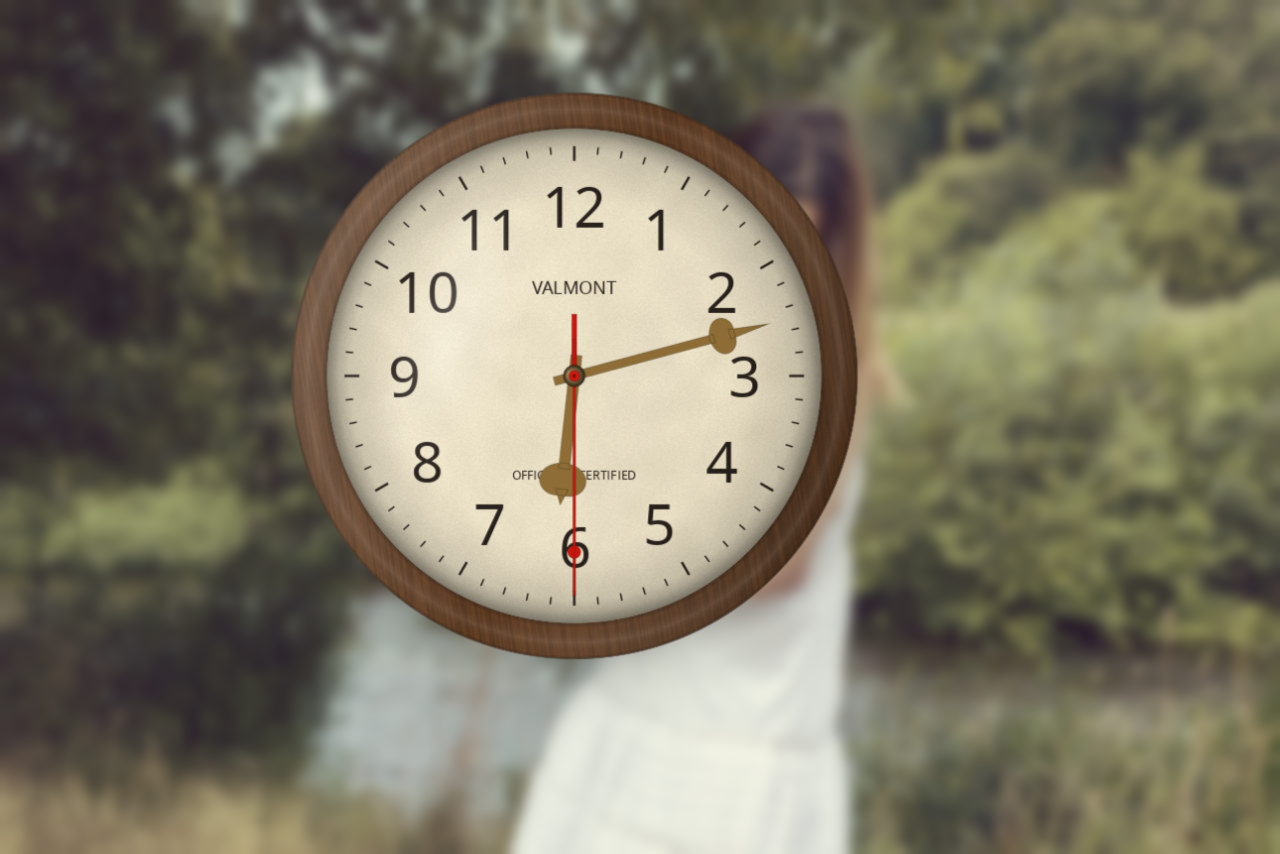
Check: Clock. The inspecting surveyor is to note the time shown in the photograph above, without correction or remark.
6:12:30
